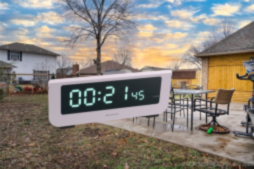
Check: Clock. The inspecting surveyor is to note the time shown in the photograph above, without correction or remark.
0:21:45
